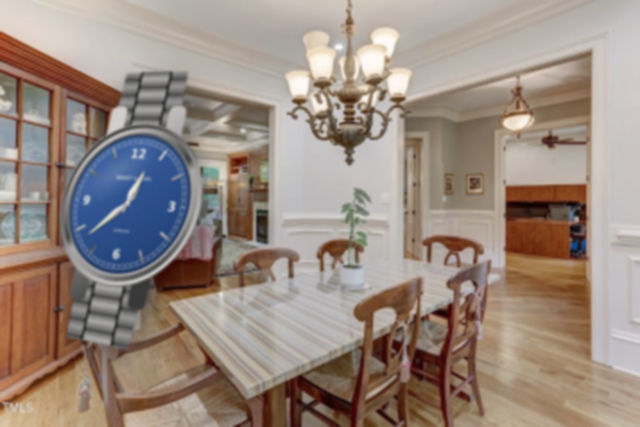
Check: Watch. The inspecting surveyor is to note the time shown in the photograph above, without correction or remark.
12:38
